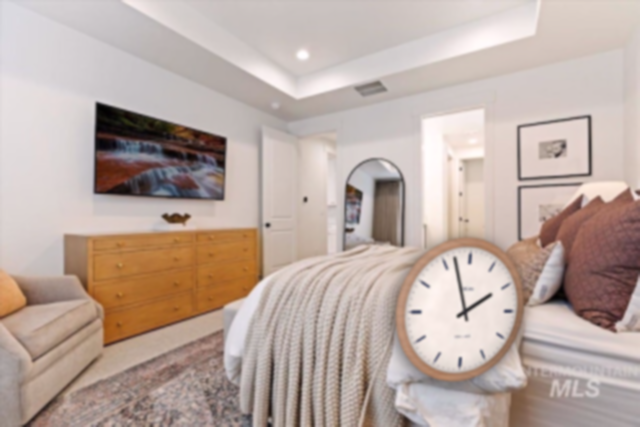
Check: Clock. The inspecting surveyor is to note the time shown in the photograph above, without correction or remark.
1:57
